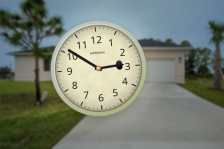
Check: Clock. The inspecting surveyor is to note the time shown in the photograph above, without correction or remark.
2:51
